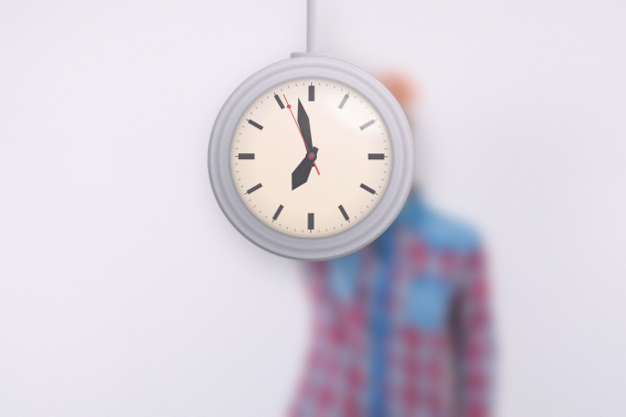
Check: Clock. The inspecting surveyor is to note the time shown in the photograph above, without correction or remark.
6:57:56
